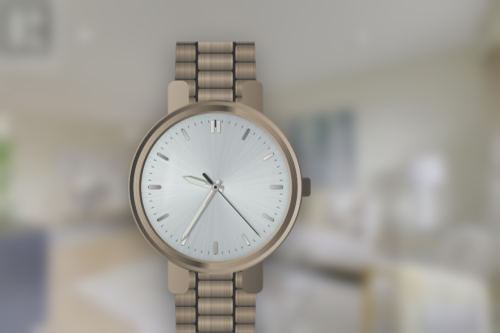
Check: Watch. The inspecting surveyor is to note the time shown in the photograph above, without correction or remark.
9:35:23
